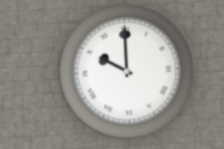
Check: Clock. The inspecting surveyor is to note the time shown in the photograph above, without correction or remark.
10:00
